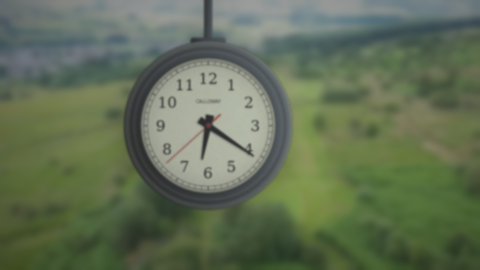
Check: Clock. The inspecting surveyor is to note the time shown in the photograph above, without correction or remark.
6:20:38
